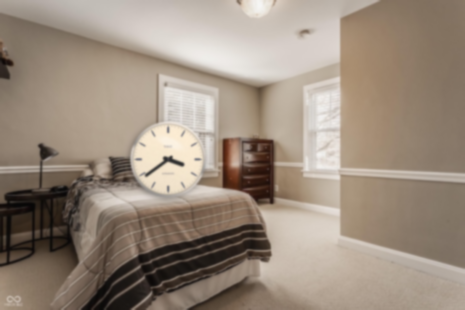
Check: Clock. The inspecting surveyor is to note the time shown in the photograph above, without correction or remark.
3:39
